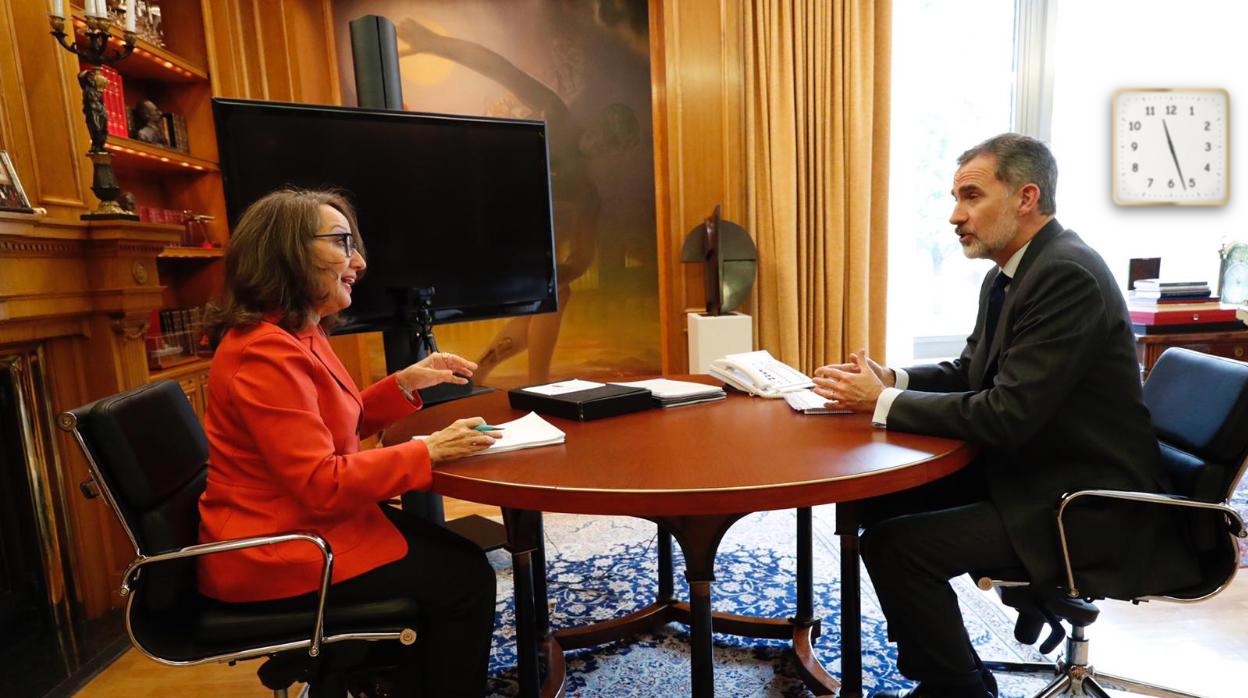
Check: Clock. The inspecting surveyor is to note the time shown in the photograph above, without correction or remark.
11:27
